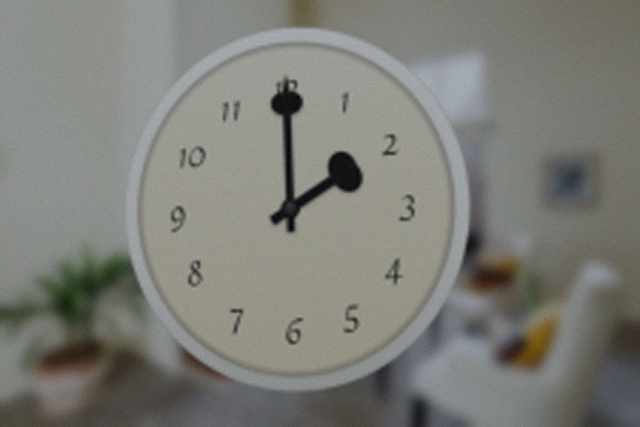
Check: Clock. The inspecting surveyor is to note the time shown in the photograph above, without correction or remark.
2:00
